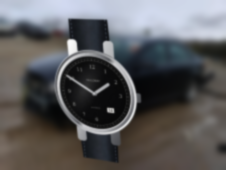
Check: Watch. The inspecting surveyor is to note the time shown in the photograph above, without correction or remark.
1:50
